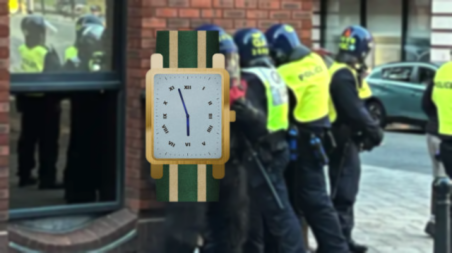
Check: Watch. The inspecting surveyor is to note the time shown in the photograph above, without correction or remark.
5:57
